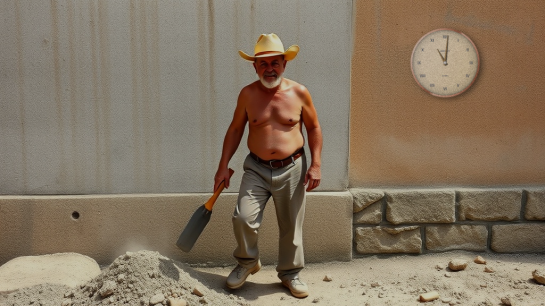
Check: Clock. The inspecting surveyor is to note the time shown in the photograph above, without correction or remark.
11:01
